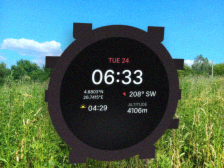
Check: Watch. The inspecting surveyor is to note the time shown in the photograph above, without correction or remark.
6:33
